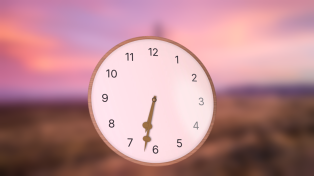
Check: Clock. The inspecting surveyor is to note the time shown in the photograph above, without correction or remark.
6:32
